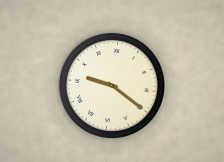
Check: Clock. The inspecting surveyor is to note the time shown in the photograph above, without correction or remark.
9:20
